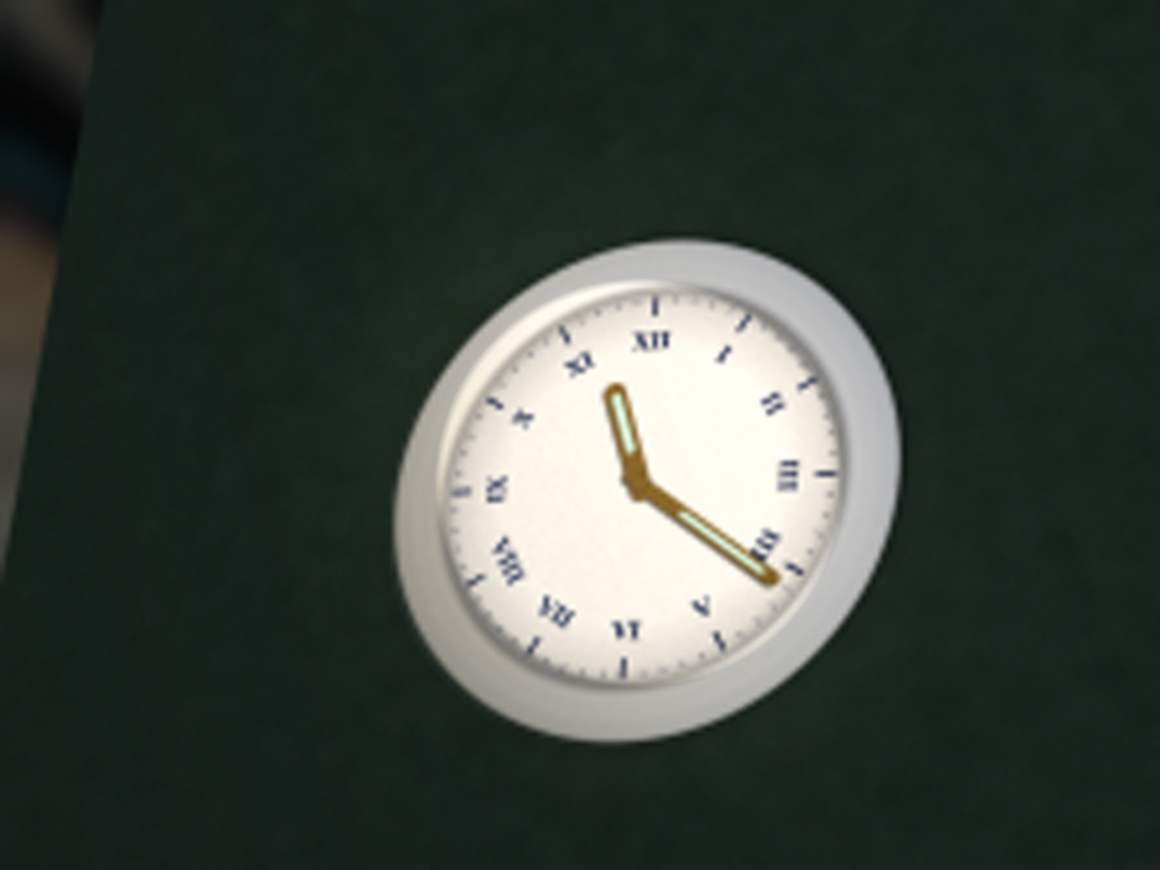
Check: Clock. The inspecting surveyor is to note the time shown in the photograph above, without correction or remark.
11:21
